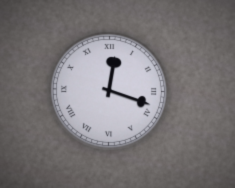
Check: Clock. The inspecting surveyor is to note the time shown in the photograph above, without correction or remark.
12:18
